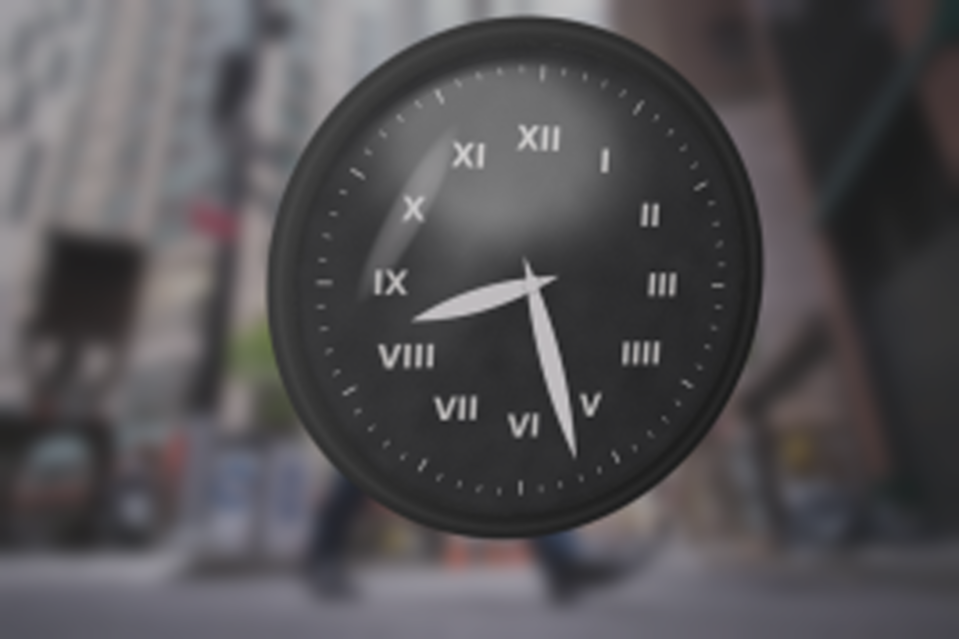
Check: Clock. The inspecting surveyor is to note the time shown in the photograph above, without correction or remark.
8:27
